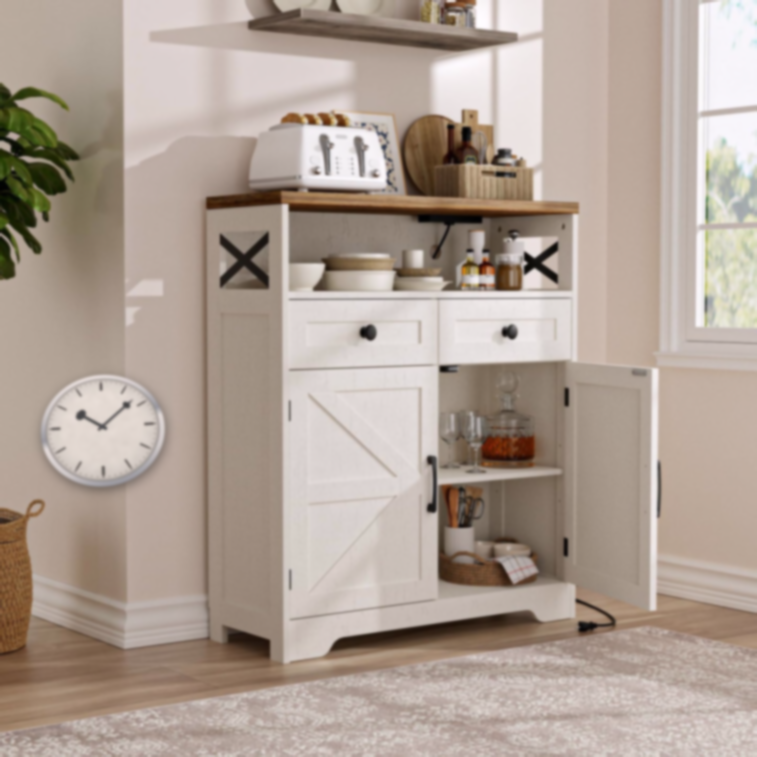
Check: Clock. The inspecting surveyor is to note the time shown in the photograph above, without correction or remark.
10:08
